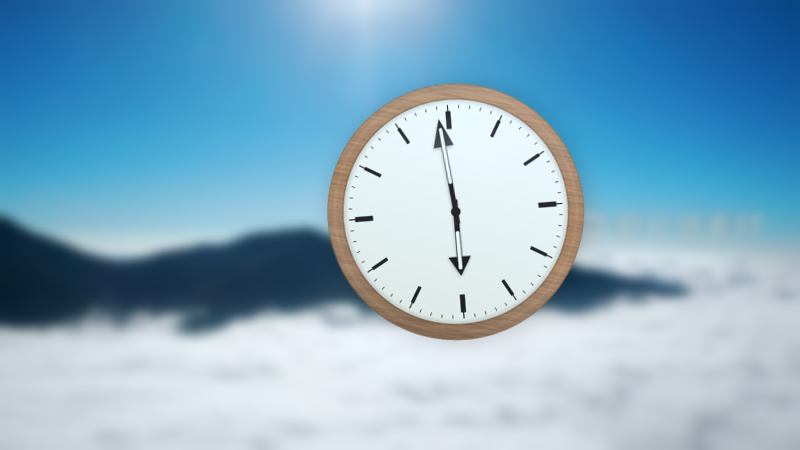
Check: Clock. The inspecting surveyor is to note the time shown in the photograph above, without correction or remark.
5:59
